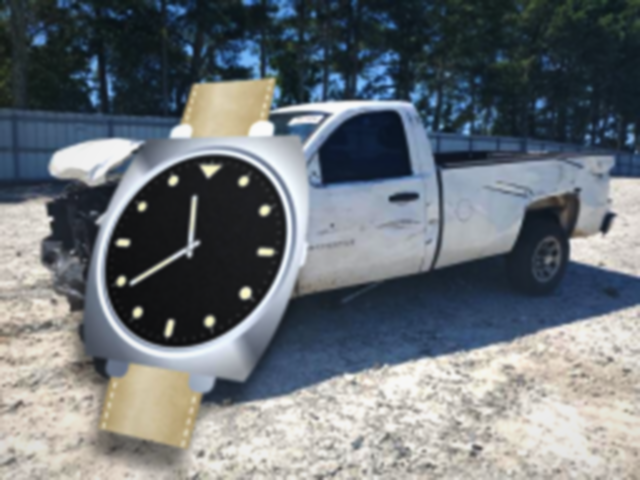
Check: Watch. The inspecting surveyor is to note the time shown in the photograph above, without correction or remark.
11:39
